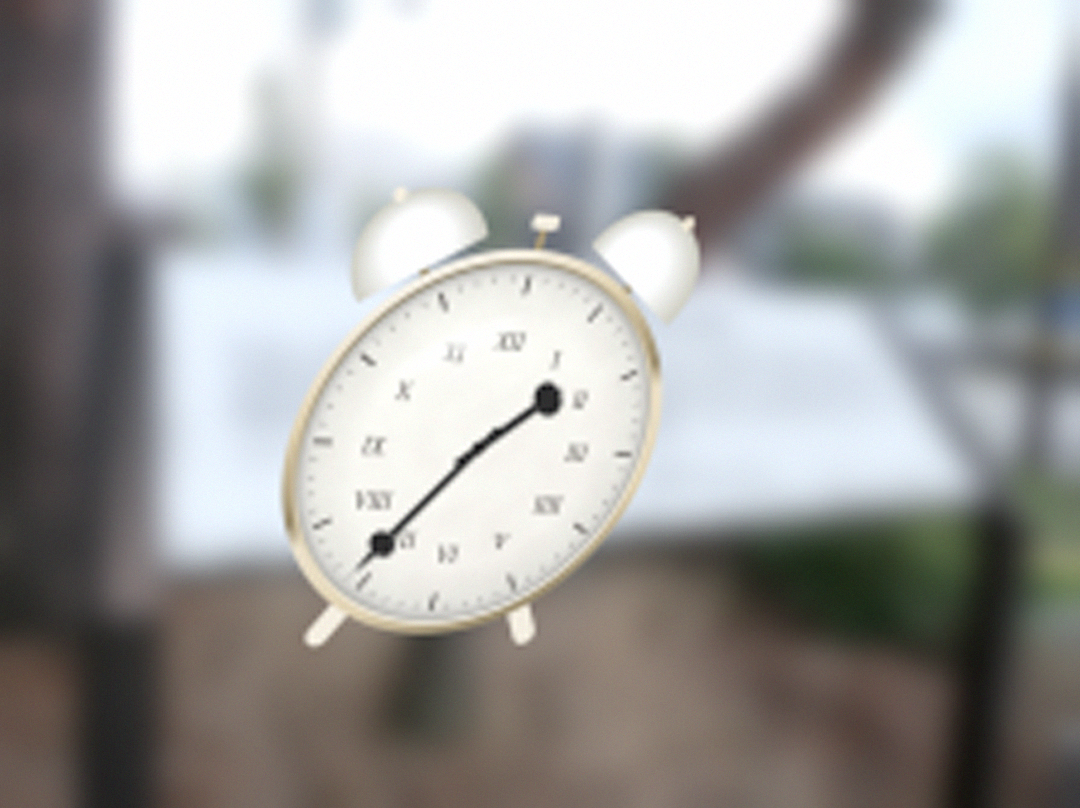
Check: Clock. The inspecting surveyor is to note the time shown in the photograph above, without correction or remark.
1:36
